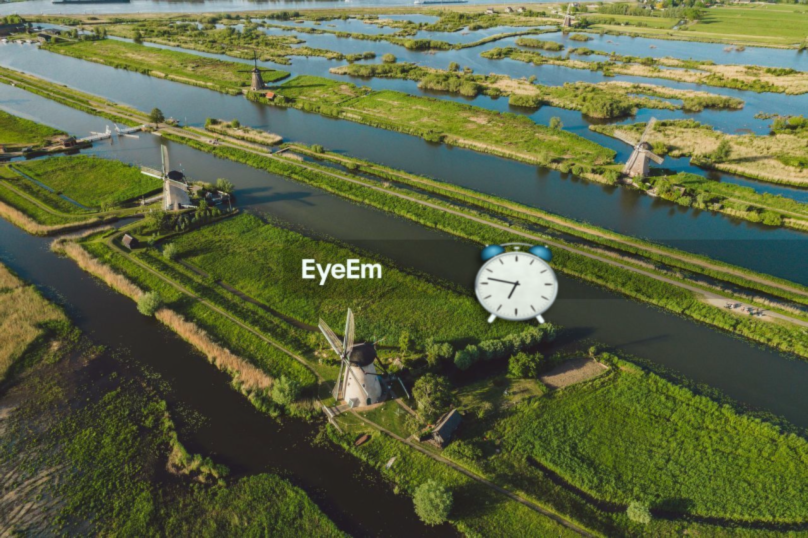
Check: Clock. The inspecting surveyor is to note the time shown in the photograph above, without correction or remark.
6:47
